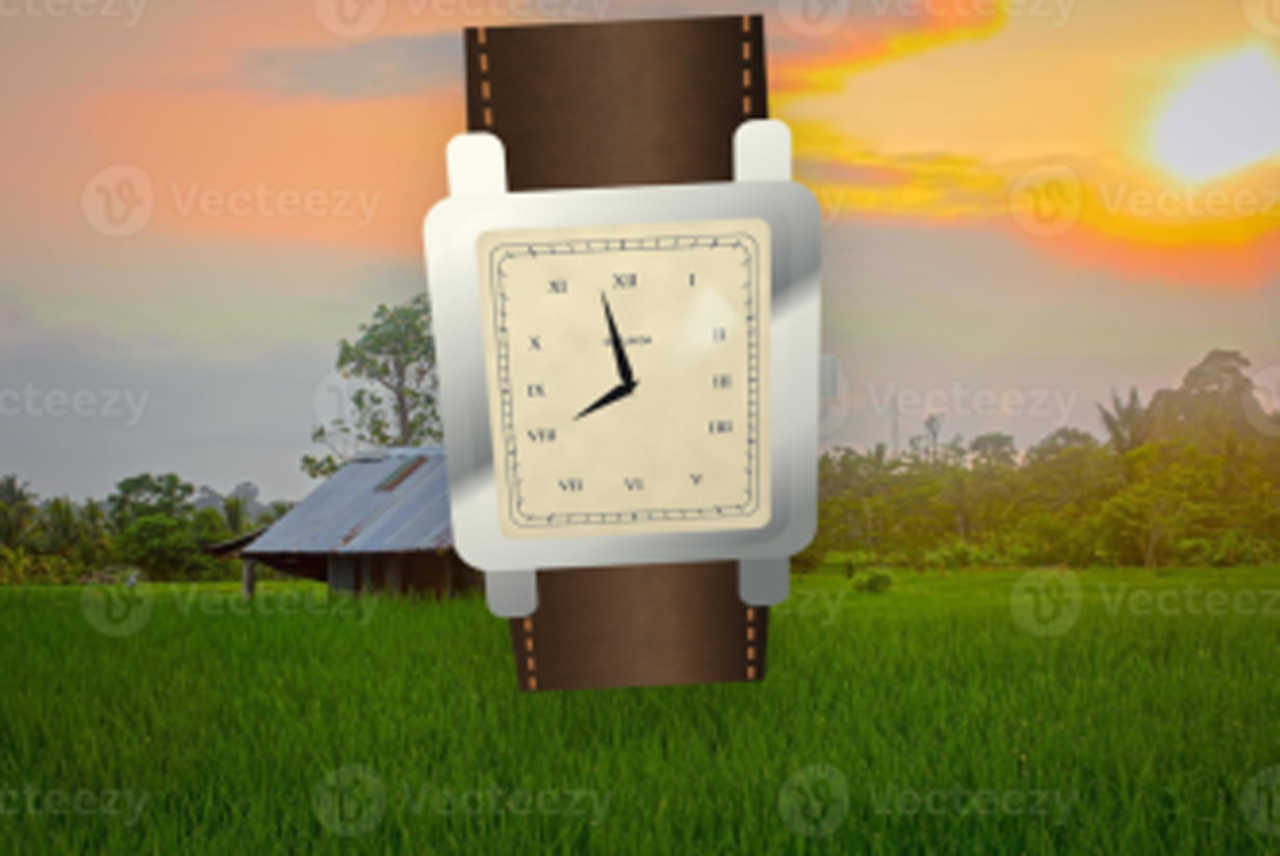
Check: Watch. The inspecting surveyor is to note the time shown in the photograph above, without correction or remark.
7:58
